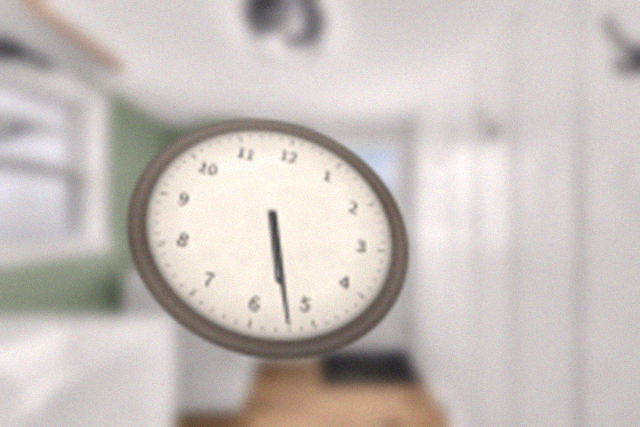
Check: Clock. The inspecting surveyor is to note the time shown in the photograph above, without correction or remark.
5:27
